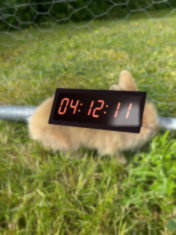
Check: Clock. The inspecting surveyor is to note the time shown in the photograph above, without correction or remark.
4:12:11
